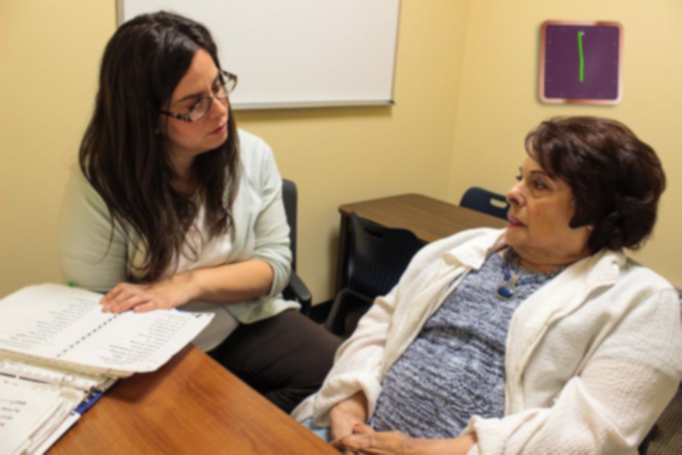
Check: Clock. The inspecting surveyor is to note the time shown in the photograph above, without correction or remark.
5:59
